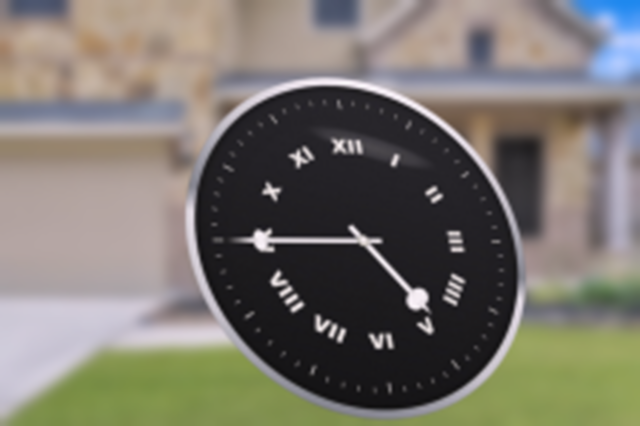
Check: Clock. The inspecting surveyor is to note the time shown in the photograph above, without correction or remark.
4:45
